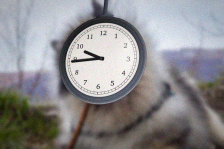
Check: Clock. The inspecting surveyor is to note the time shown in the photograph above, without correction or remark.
9:44
